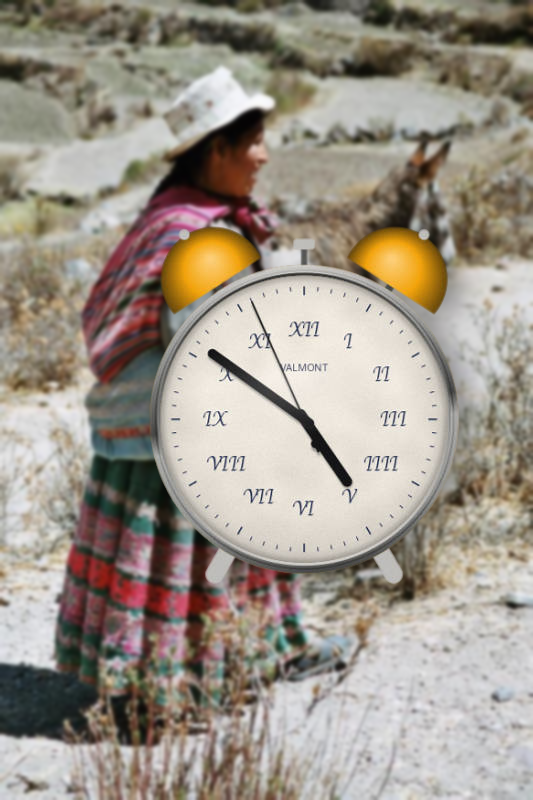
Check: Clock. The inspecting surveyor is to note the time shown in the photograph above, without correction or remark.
4:50:56
